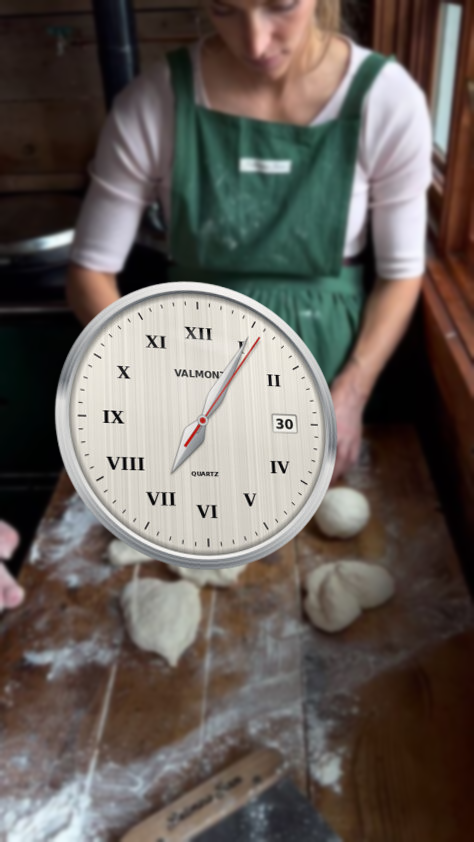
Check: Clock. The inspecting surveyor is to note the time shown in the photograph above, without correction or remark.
7:05:06
